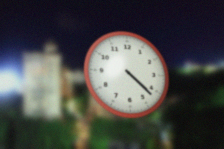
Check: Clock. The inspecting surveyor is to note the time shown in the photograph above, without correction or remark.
4:22
